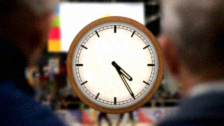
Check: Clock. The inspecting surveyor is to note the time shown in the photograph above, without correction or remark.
4:25
